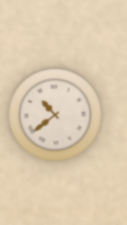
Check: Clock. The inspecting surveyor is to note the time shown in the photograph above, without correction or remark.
10:39
